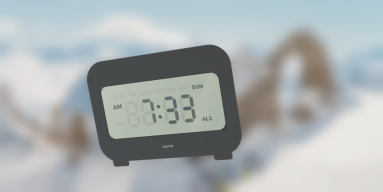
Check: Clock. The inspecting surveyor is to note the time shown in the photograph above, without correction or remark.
7:33
